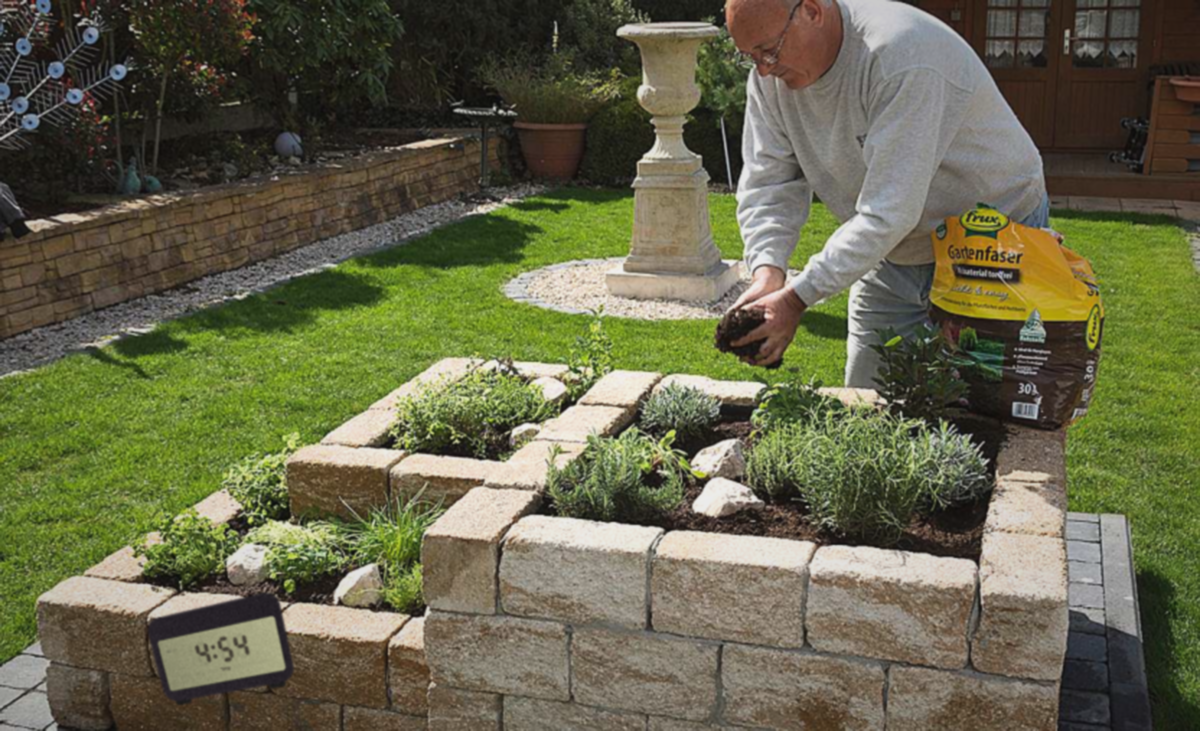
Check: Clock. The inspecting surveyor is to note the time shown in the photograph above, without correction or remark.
4:54
